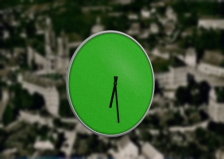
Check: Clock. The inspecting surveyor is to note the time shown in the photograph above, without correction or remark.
6:29
